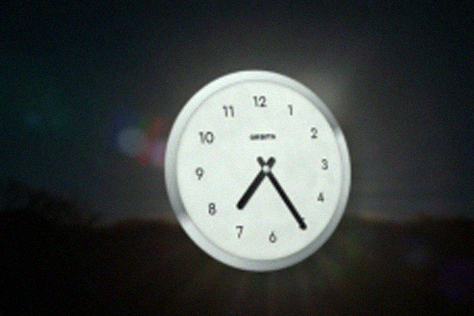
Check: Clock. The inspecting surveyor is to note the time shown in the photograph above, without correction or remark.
7:25
